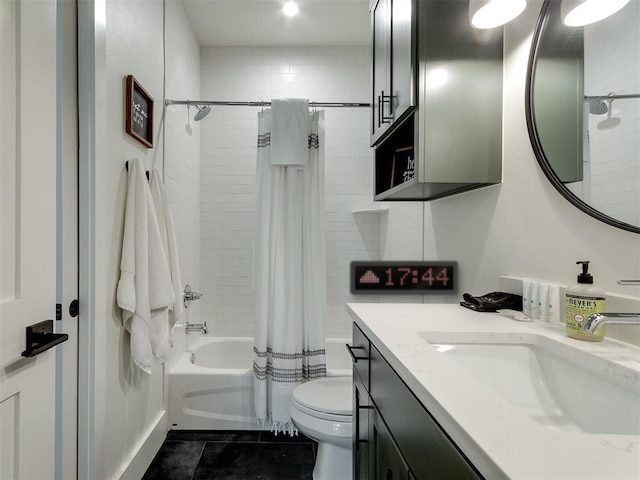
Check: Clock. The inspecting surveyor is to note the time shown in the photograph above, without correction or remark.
17:44
